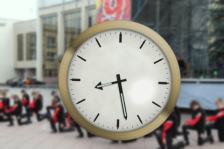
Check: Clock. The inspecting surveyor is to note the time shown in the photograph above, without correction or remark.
8:28
